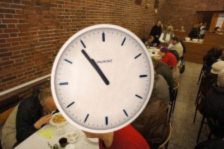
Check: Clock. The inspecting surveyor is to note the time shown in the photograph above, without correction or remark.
10:54
